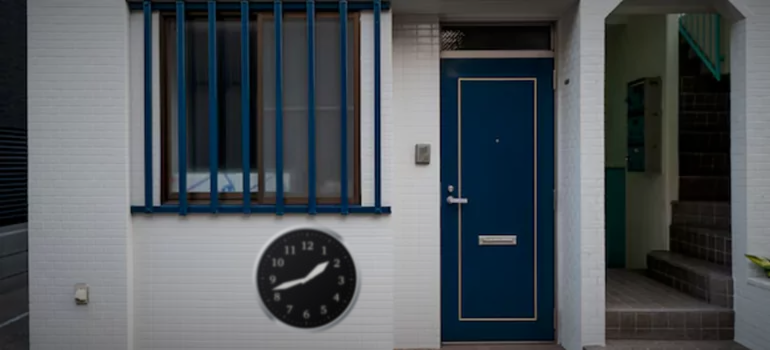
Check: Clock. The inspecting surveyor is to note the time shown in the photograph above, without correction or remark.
1:42
